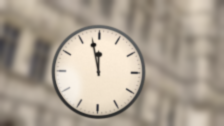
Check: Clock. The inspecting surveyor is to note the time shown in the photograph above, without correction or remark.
11:58
